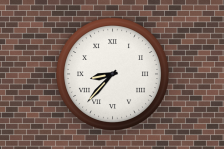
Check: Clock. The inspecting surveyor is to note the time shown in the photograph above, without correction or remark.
8:37
